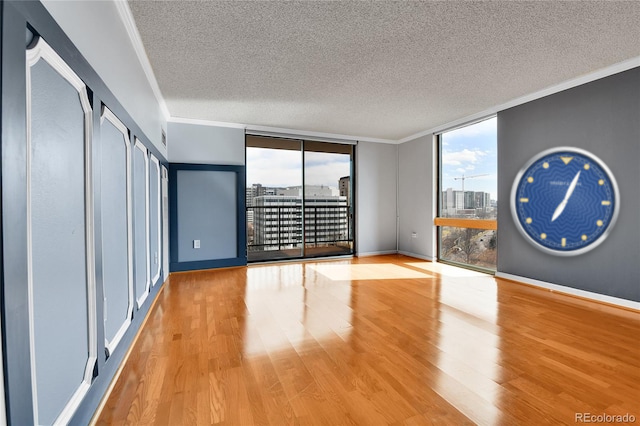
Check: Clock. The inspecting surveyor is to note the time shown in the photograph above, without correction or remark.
7:04
